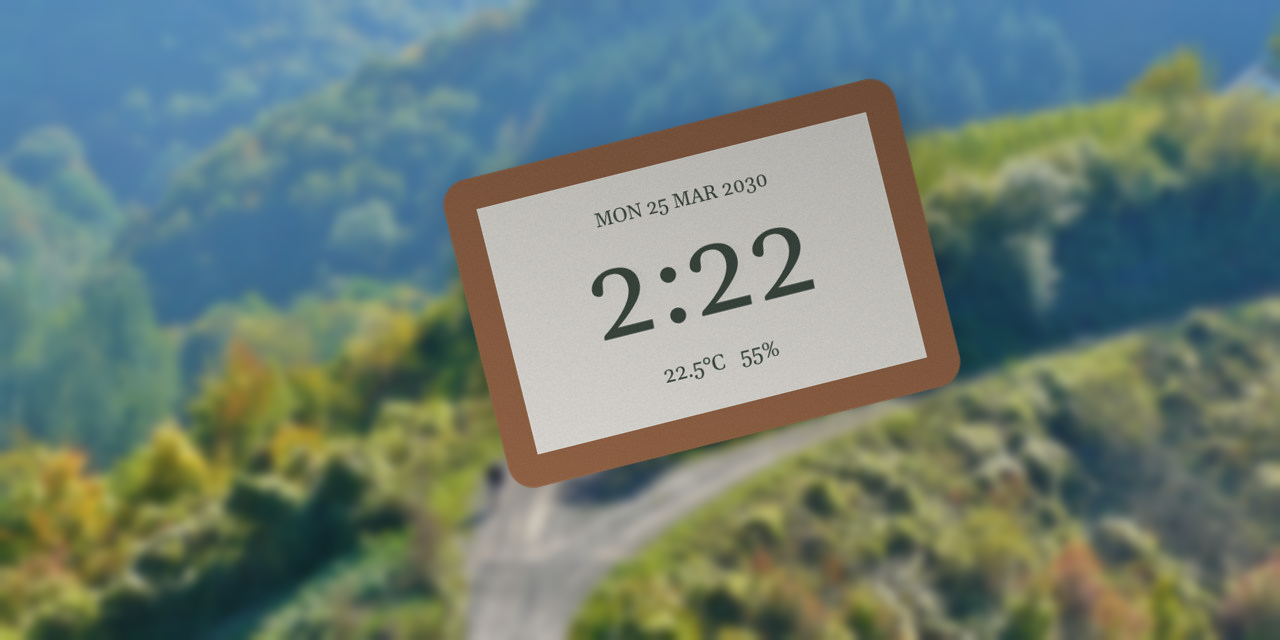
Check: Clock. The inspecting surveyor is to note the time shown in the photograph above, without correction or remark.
2:22
